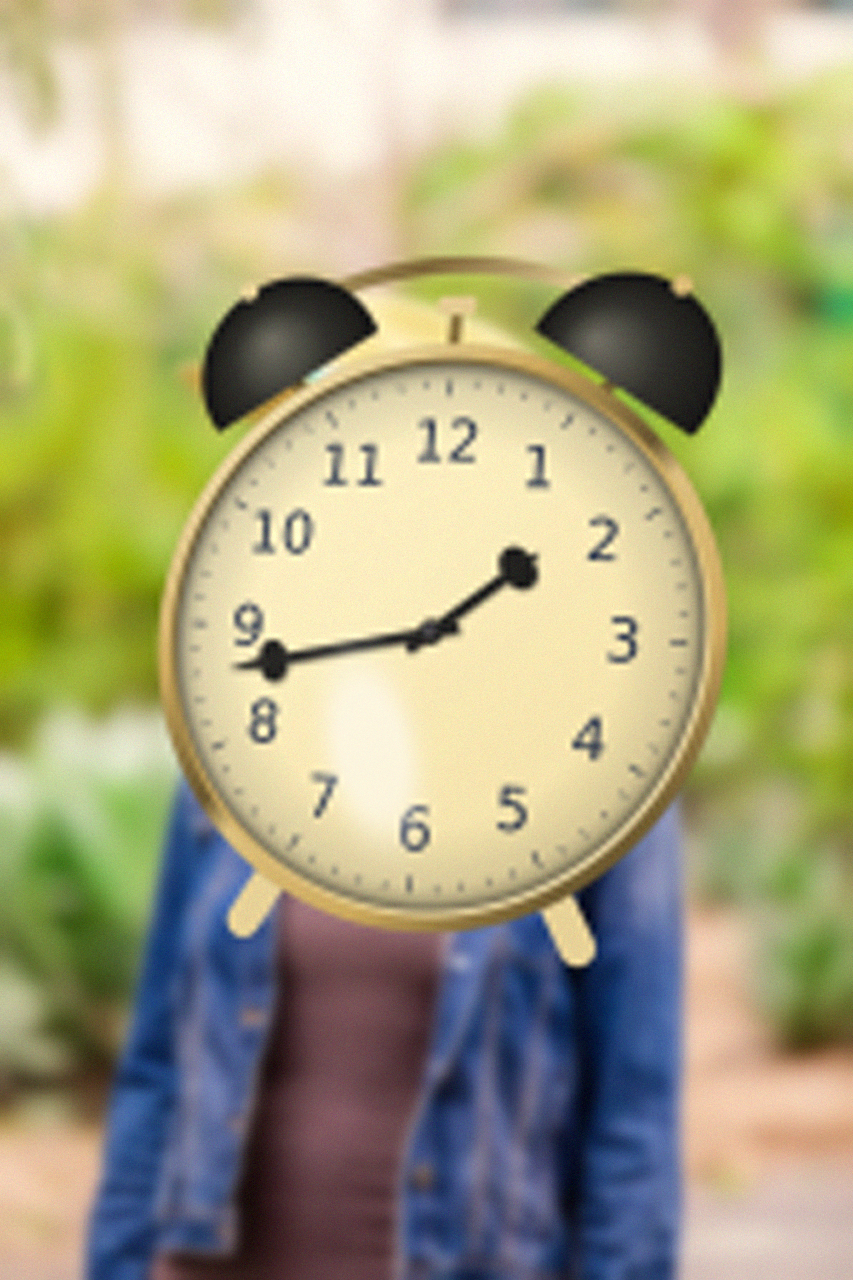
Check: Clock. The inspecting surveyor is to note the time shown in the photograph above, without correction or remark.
1:43
